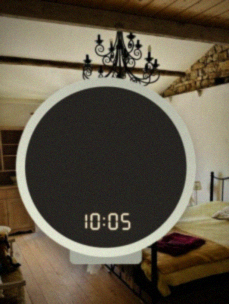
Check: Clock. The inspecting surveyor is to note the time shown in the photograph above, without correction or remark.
10:05
